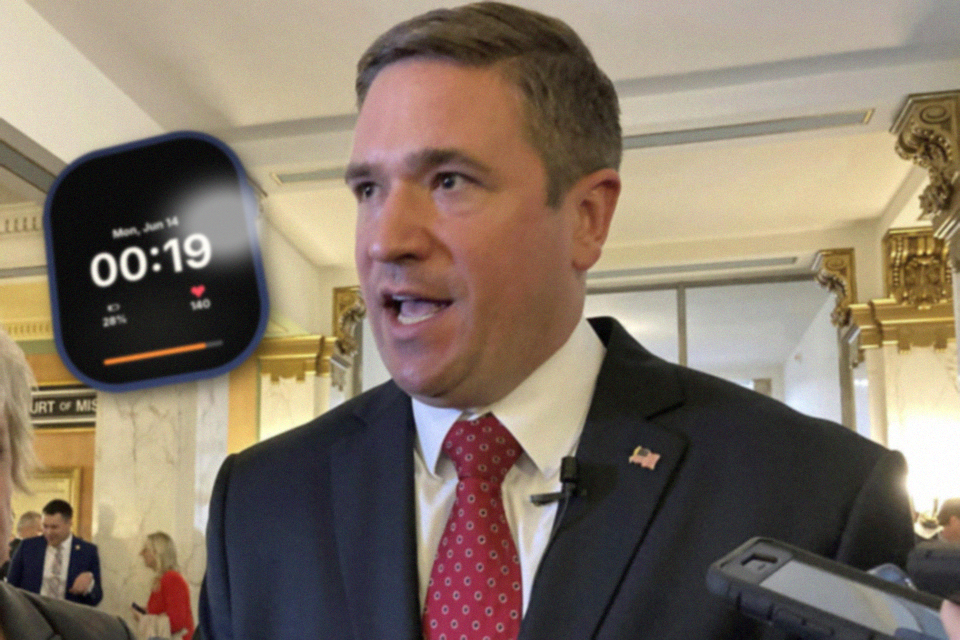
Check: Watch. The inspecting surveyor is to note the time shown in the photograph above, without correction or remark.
0:19
